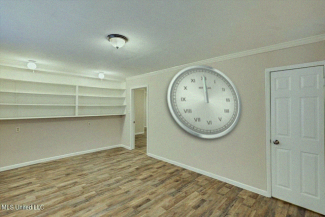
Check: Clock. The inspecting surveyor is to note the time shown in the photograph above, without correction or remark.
12:00
